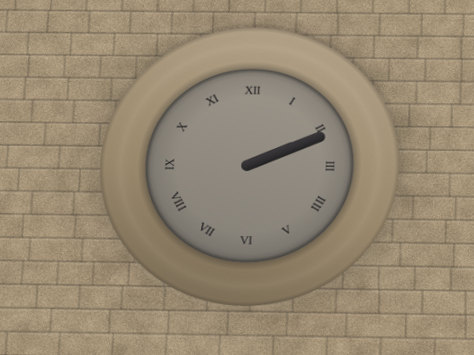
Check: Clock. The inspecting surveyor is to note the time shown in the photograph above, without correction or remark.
2:11
